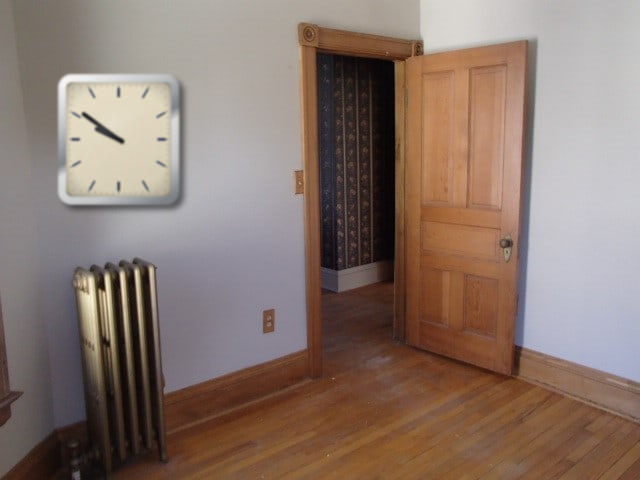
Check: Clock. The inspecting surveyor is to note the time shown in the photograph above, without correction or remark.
9:51
